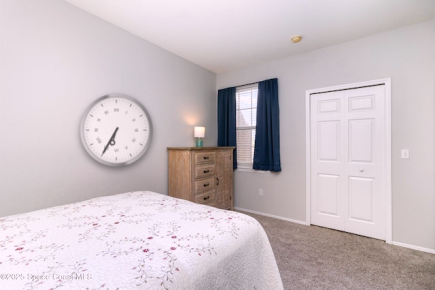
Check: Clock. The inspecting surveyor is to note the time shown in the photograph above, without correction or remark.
6:35
